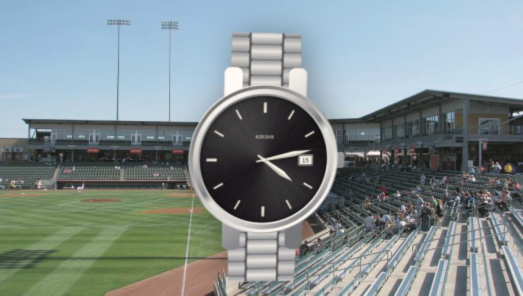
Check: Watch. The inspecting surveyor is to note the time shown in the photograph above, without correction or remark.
4:13
